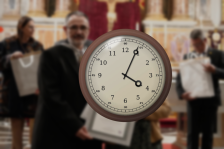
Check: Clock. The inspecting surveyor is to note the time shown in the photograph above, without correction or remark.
4:04
